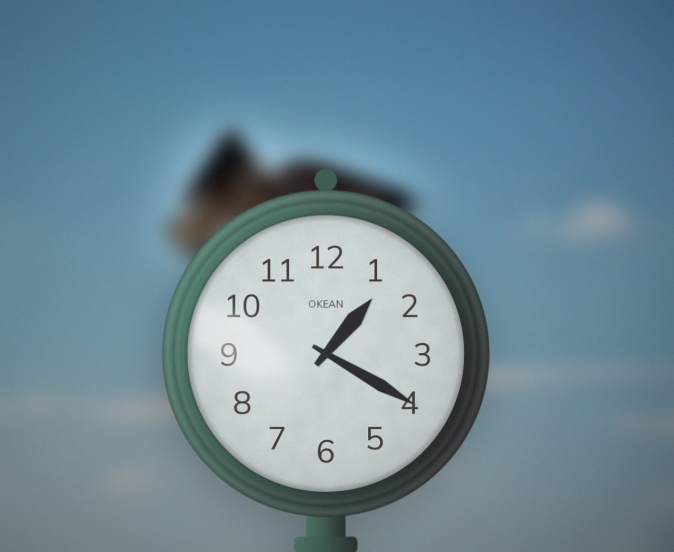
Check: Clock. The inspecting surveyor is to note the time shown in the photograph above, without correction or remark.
1:20
